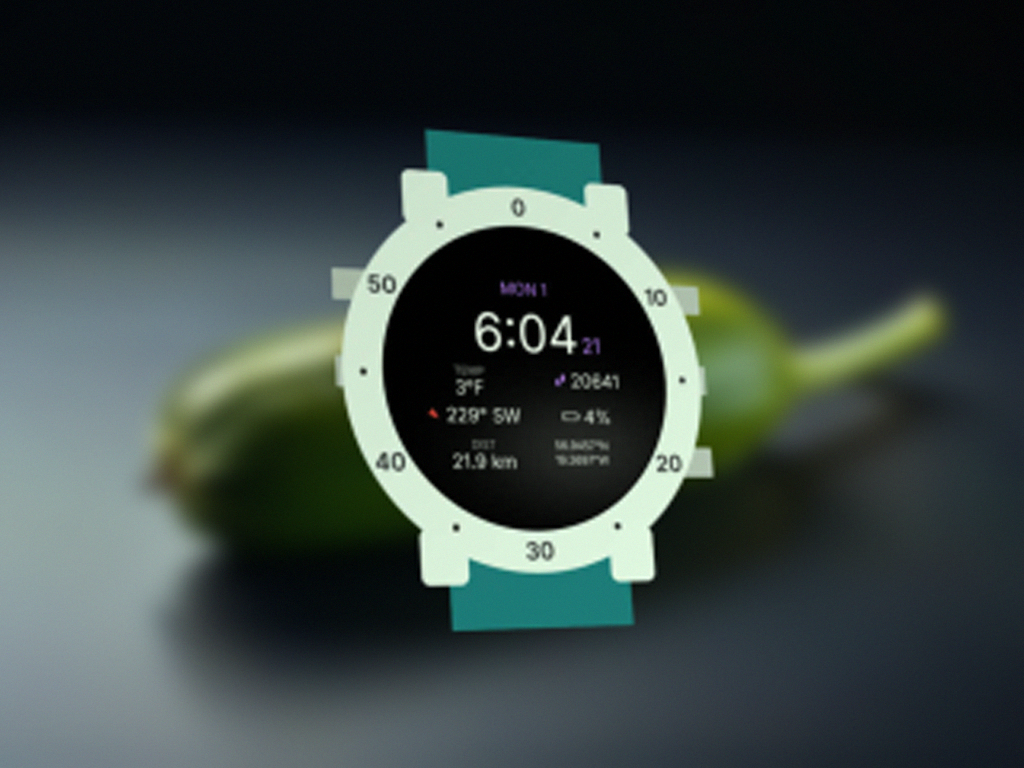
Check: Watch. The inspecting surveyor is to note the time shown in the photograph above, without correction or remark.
6:04
